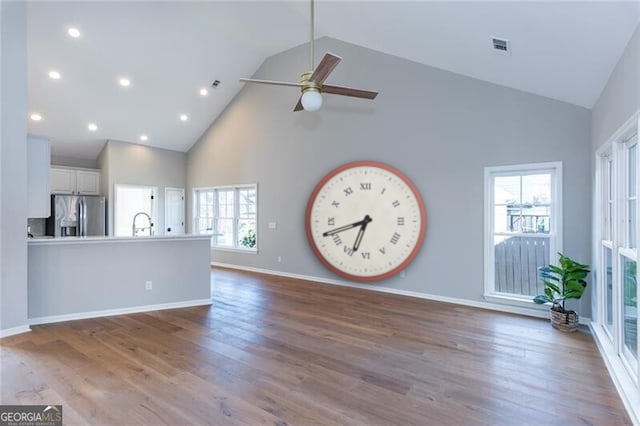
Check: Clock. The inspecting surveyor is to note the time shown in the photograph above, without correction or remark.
6:42
